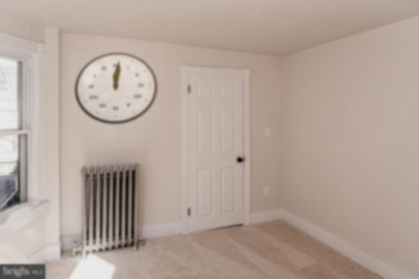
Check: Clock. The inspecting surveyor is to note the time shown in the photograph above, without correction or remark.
12:01
